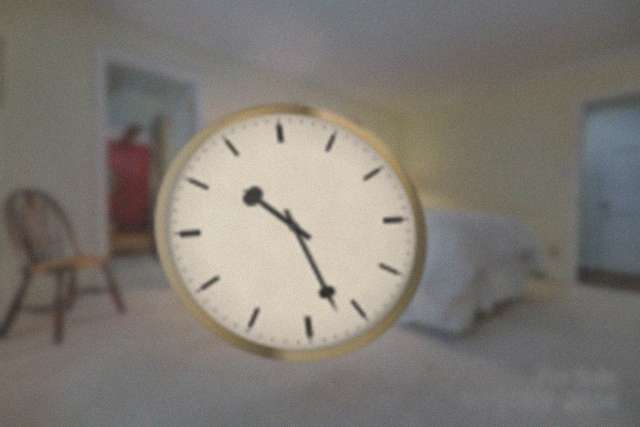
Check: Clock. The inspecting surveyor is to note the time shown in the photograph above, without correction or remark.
10:27
